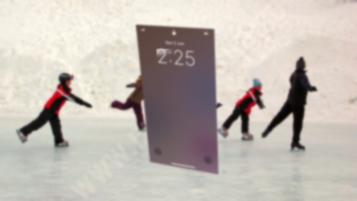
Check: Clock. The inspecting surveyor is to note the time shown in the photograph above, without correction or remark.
2:25
